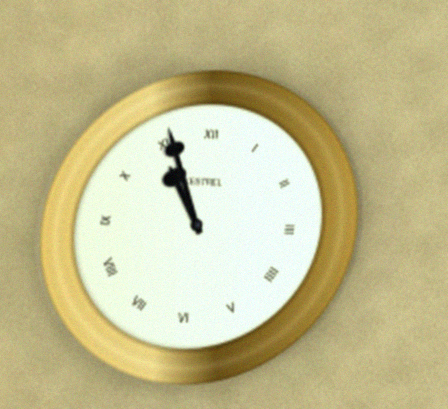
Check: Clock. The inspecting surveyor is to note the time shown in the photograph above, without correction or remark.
10:56
